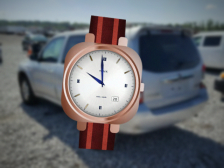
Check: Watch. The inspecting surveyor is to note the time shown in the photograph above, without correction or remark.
9:59
